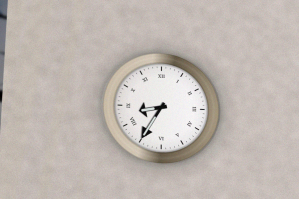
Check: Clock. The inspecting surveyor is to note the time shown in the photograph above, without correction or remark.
8:35
